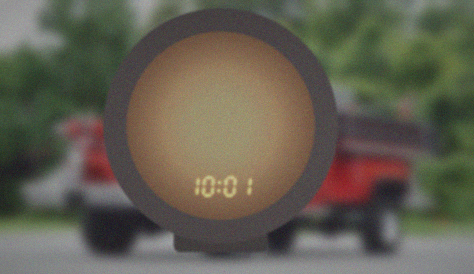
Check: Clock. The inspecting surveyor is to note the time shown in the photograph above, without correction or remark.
10:01
